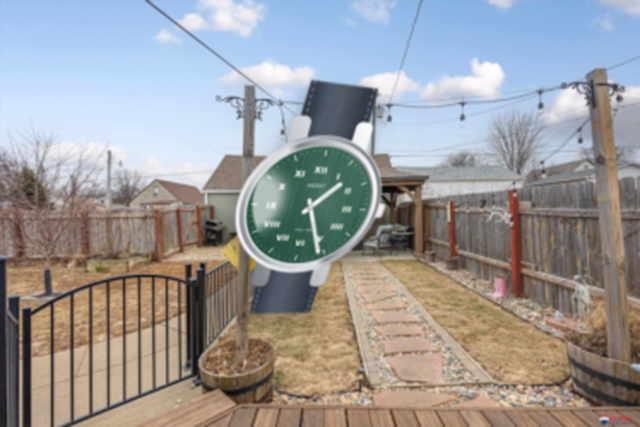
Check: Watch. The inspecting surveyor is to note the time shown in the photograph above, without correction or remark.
1:26
